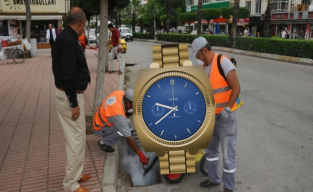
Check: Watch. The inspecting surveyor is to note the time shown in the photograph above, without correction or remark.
9:39
